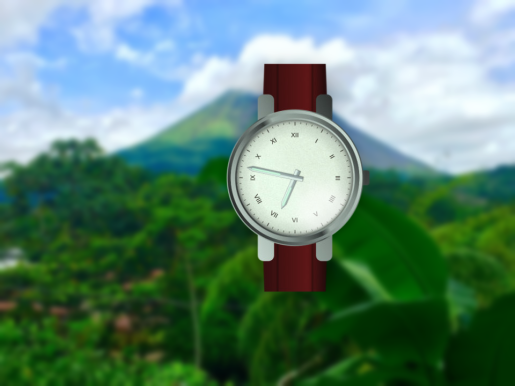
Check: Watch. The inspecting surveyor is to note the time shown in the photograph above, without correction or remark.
6:47
